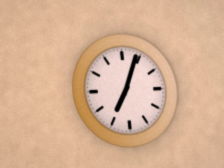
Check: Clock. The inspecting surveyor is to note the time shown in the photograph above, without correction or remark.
7:04
